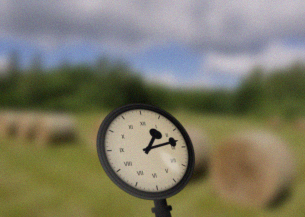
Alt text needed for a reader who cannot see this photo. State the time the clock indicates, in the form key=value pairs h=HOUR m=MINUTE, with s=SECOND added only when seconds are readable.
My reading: h=1 m=13
